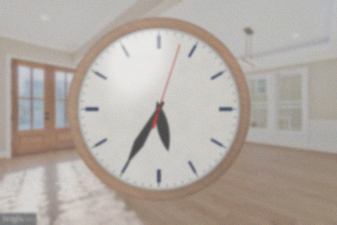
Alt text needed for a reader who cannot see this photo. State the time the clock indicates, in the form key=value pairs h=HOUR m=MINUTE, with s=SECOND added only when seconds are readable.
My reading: h=5 m=35 s=3
